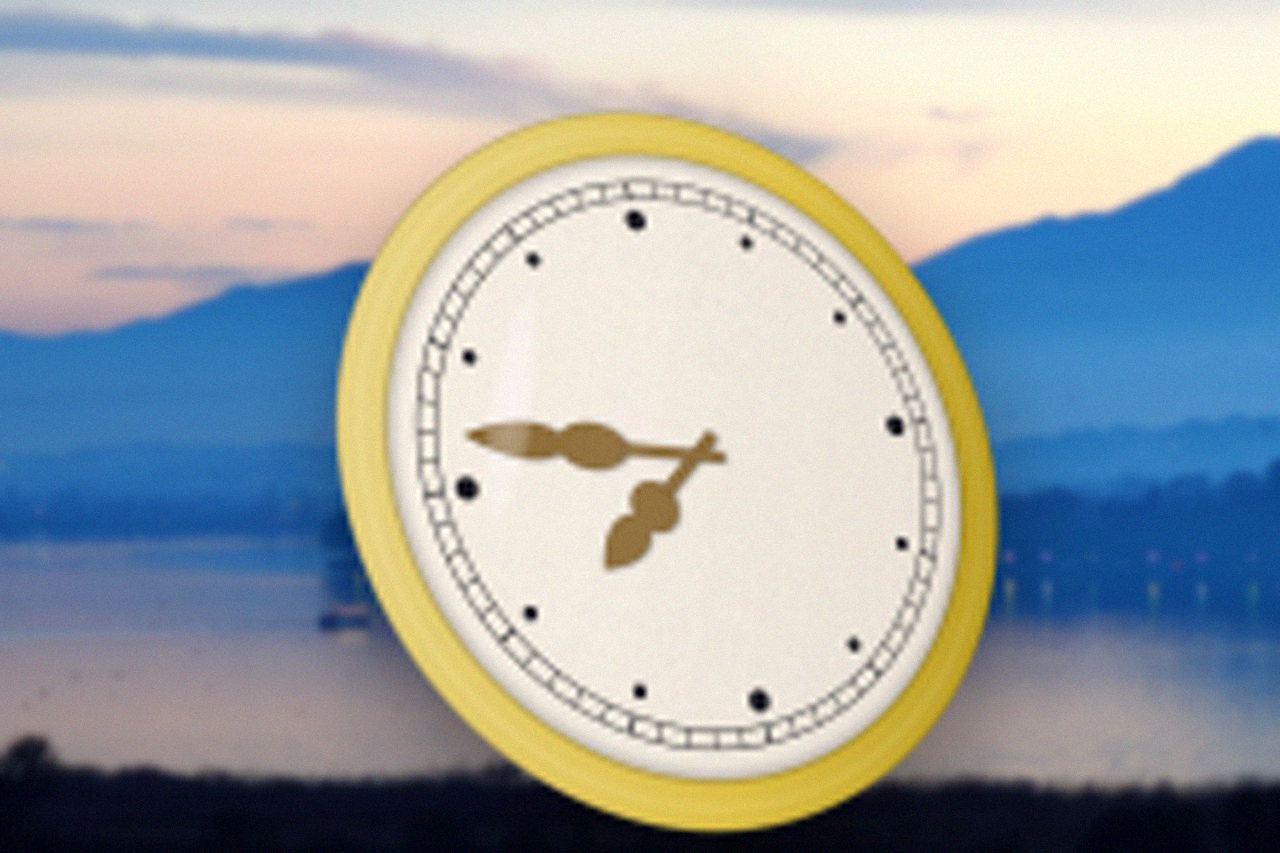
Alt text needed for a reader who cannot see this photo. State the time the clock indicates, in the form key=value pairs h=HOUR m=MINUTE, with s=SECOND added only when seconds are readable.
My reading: h=7 m=47
